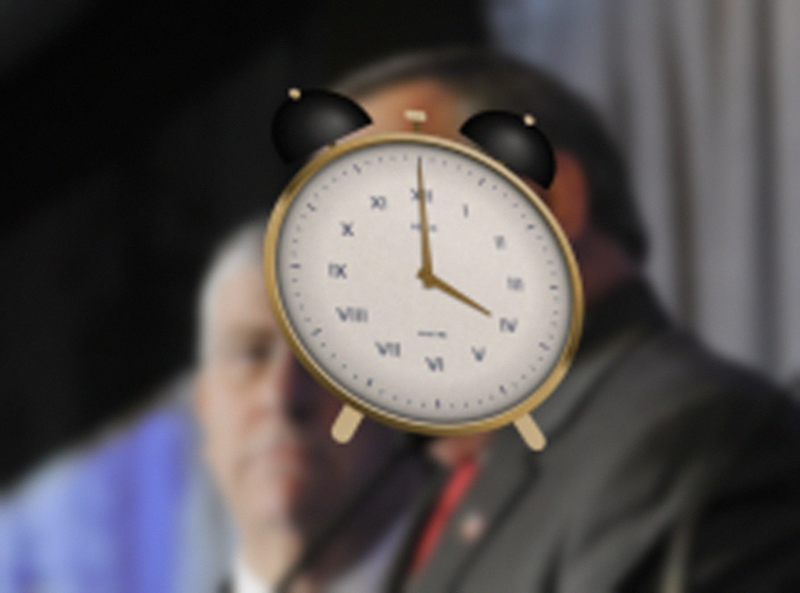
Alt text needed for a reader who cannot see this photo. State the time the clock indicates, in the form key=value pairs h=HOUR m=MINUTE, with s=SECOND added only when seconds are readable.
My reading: h=4 m=0
